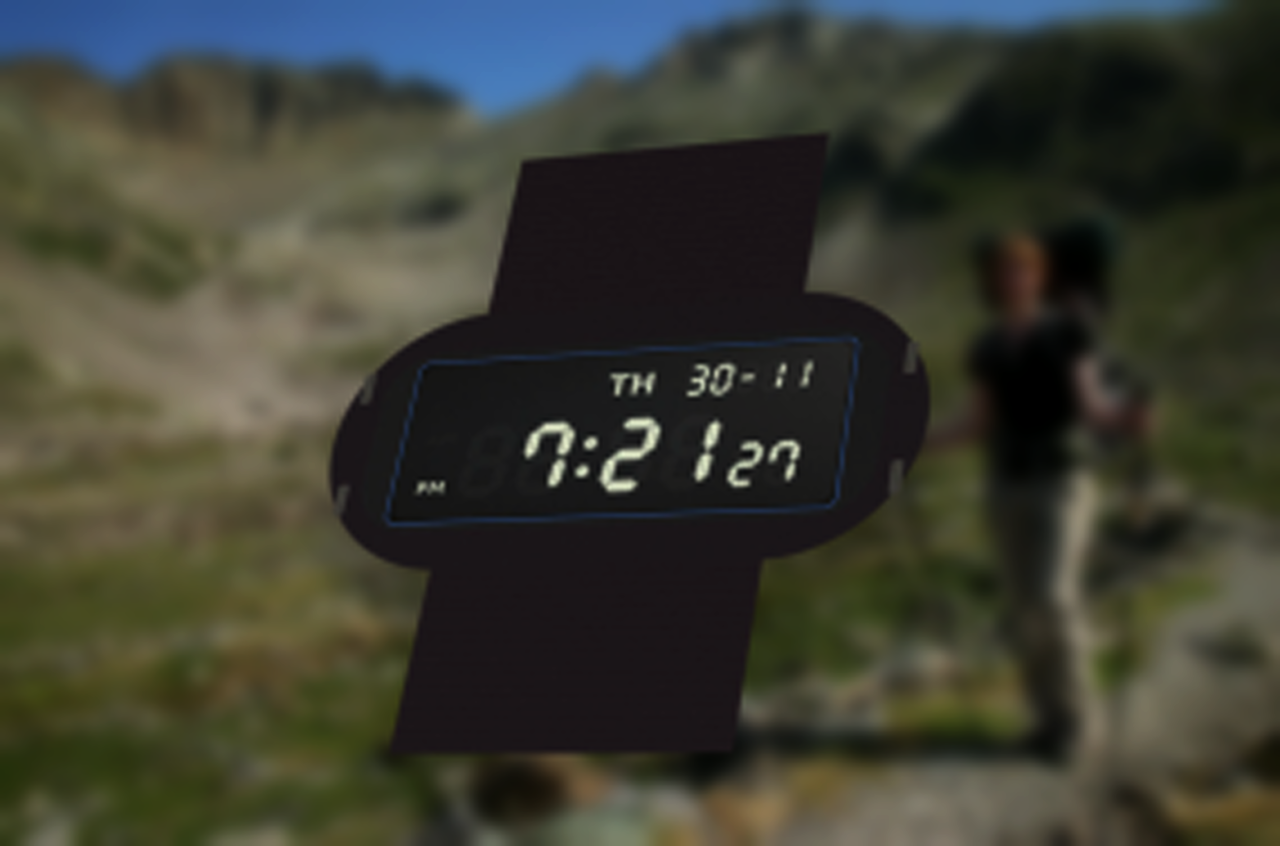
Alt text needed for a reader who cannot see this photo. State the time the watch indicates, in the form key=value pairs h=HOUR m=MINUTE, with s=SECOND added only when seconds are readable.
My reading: h=7 m=21 s=27
